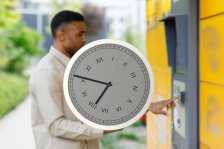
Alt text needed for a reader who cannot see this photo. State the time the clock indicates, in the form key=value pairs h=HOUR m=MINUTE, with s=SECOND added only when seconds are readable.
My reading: h=7 m=51
